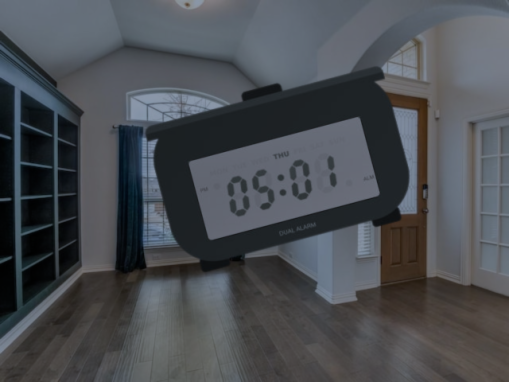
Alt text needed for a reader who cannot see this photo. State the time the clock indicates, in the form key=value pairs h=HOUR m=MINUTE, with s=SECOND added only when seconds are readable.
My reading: h=5 m=1
